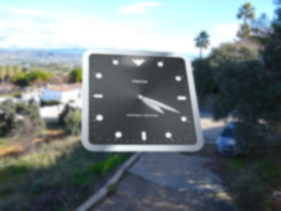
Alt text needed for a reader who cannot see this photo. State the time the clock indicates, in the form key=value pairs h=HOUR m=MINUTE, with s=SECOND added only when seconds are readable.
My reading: h=4 m=19
